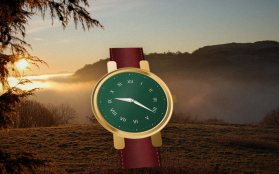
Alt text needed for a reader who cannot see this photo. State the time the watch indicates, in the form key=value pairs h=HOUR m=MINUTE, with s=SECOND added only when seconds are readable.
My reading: h=9 m=21
